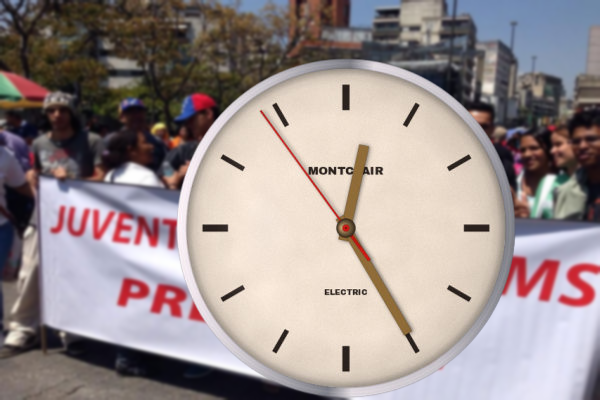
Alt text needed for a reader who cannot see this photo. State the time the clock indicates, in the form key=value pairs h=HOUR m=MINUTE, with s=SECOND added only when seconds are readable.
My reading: h=12 m=24 s=54
